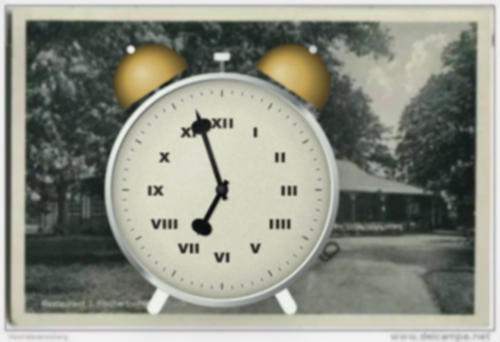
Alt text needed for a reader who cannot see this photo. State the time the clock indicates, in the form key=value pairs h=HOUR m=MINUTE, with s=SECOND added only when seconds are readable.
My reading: h=6 m=57
